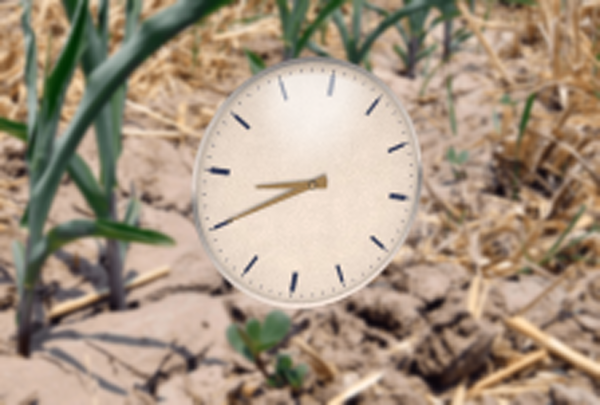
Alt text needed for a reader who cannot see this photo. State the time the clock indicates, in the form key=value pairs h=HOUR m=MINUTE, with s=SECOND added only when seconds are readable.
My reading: h=8 m=40
